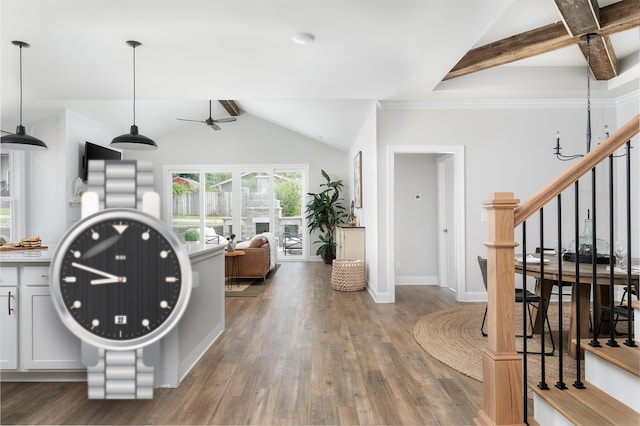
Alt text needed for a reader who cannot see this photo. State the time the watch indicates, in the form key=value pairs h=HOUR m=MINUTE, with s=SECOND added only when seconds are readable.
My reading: h=8 m=48
